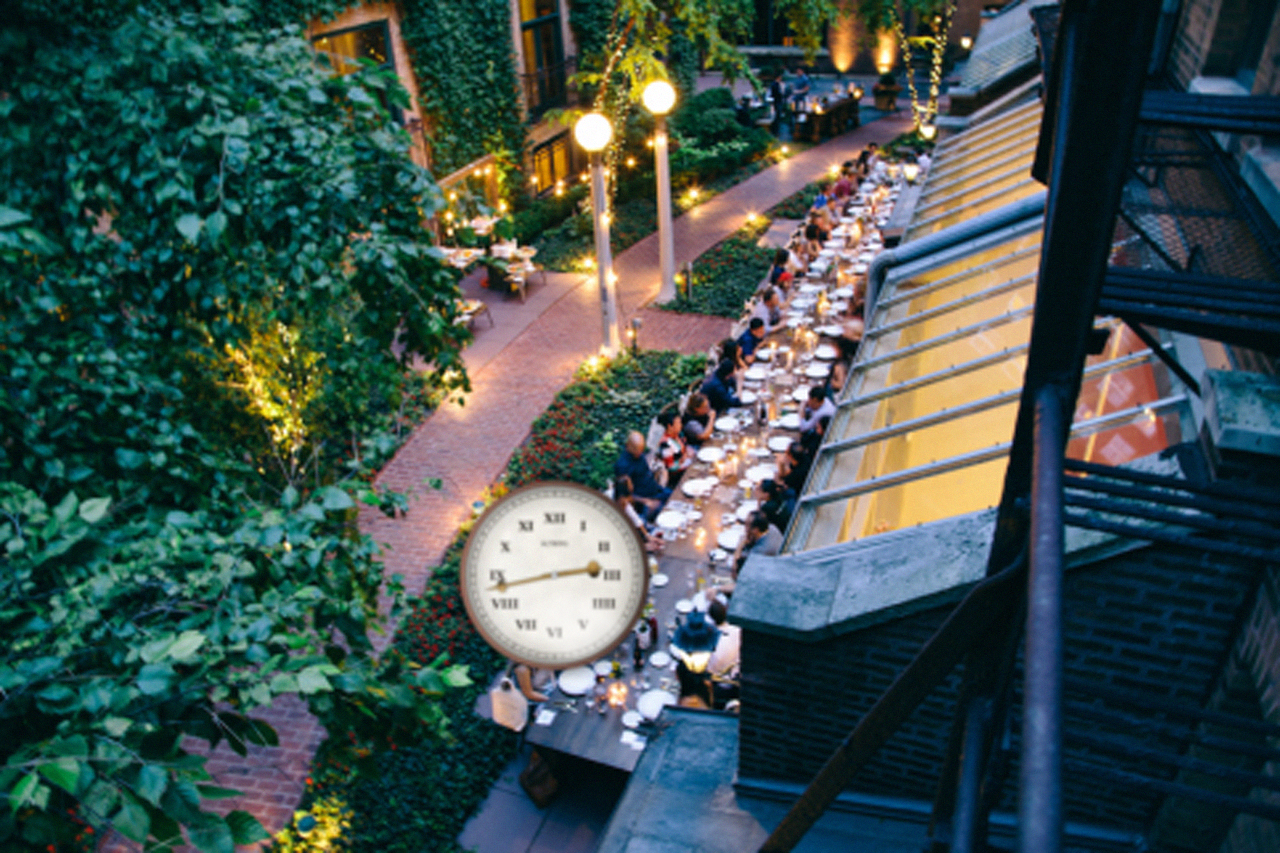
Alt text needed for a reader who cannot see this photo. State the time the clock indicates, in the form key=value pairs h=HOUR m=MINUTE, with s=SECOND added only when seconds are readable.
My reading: h=2 m=43
